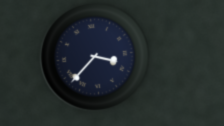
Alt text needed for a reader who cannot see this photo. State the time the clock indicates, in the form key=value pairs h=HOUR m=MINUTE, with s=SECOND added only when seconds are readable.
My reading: h=3 m=38
